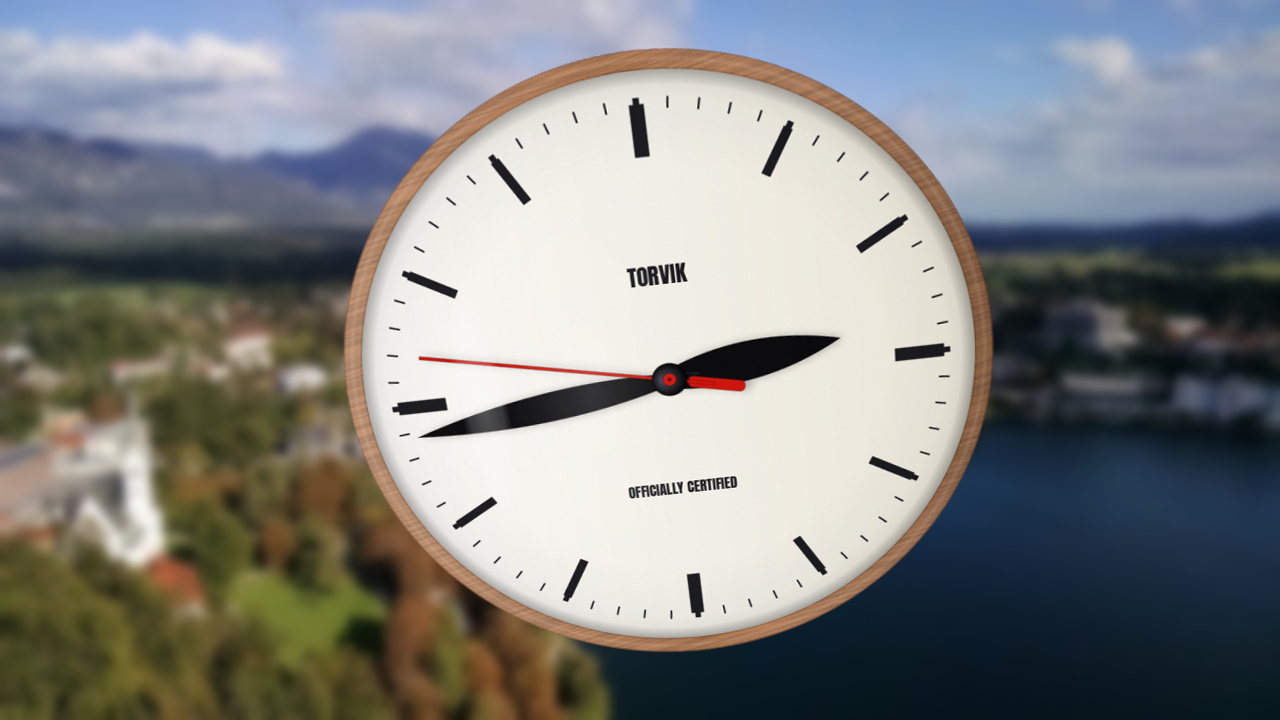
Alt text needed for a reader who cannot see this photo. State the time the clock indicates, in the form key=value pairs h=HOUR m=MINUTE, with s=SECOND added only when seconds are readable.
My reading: h=2 m=43 s=47
